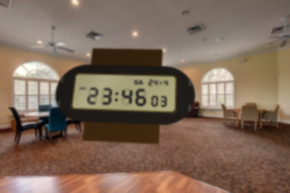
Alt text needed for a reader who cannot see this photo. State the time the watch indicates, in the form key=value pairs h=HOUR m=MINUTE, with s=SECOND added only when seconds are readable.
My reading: h=23 m=46 s=3
